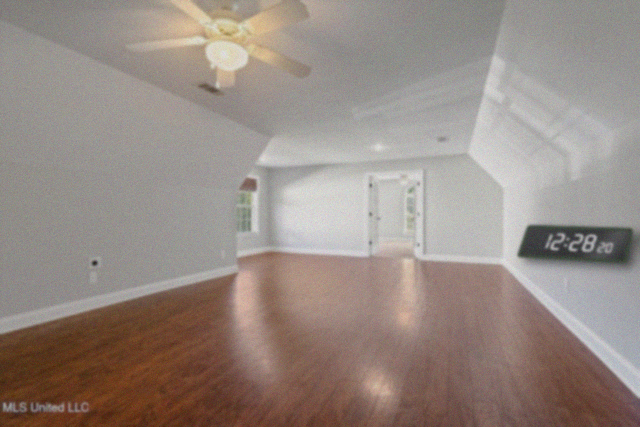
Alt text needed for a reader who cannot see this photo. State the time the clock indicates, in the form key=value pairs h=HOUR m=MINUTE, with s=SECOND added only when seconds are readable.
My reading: h=12 m=28
